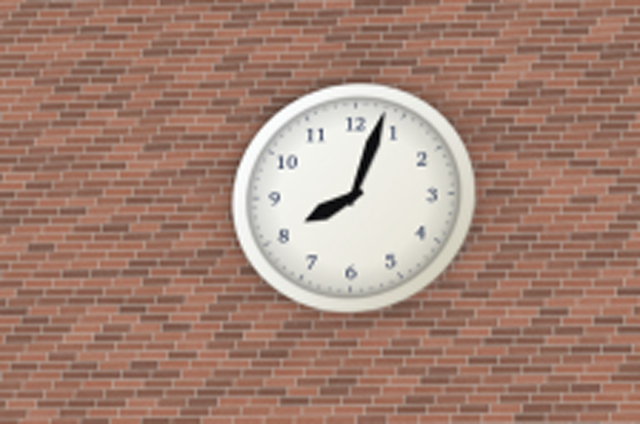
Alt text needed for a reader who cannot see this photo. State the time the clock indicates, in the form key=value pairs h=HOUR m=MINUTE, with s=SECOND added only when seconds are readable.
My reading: h=8 m=3
